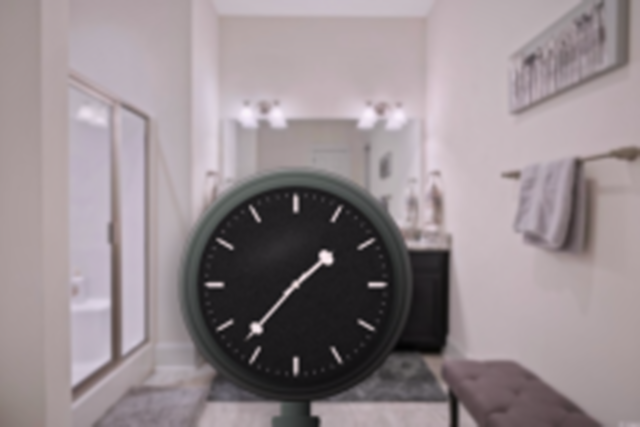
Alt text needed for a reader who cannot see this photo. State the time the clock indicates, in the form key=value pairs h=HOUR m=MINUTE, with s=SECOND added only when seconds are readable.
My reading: h=1 m=37
